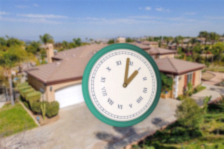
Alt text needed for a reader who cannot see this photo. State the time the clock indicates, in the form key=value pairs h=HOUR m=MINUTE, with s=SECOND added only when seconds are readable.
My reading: h=12 m=59
